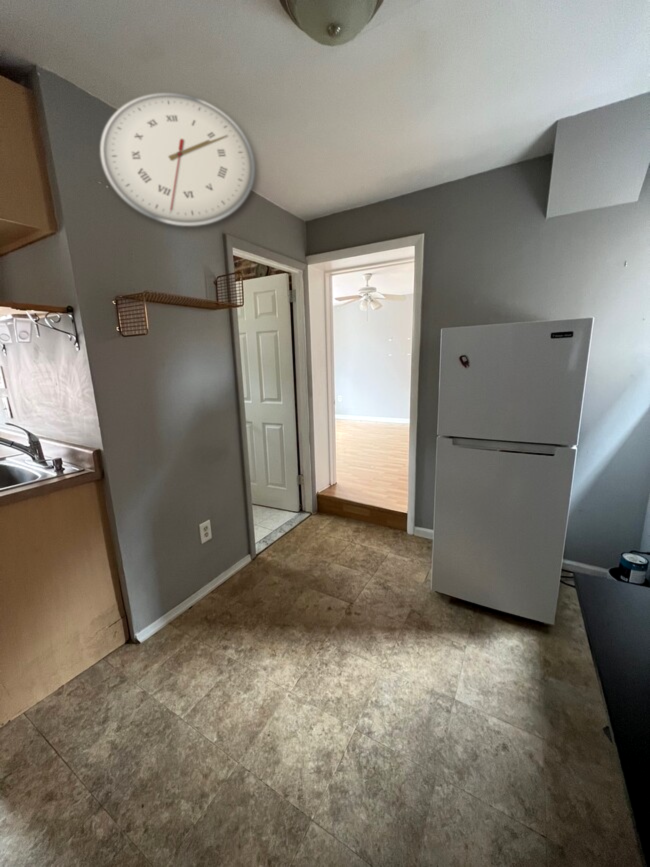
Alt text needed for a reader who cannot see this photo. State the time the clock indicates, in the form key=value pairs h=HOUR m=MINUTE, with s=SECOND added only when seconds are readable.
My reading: h=2 m=11 s=33
